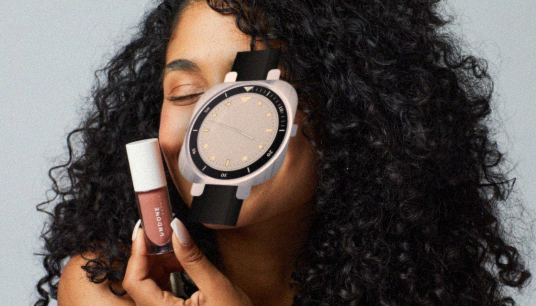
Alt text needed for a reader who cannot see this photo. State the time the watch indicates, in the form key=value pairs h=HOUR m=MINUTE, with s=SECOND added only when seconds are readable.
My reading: h=3 m=48
